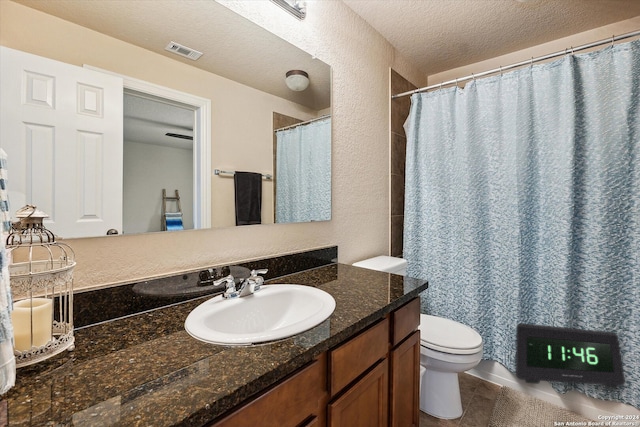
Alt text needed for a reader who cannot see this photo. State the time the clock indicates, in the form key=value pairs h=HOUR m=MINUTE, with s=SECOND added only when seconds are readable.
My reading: h=11 m=46
